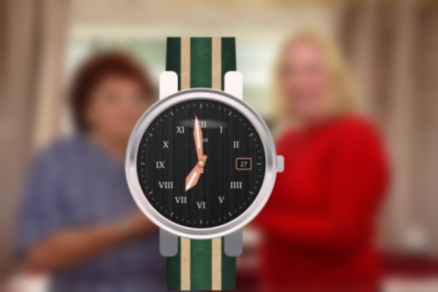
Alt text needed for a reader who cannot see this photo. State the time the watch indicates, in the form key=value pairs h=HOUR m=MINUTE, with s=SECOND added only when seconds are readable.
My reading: h=6 m=59
